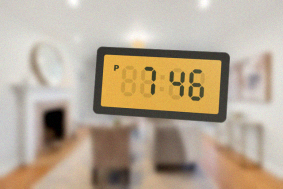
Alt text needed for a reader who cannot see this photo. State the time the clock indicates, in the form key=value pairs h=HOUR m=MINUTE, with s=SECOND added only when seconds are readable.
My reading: h=7 m=46
